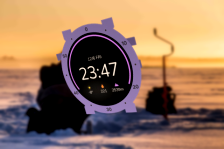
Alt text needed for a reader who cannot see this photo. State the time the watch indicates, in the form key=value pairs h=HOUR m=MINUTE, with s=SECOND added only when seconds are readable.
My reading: h=23 m=47
